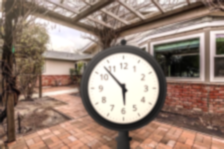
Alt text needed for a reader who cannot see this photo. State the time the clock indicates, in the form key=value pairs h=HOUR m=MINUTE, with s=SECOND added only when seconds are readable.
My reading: h=5 m=53
